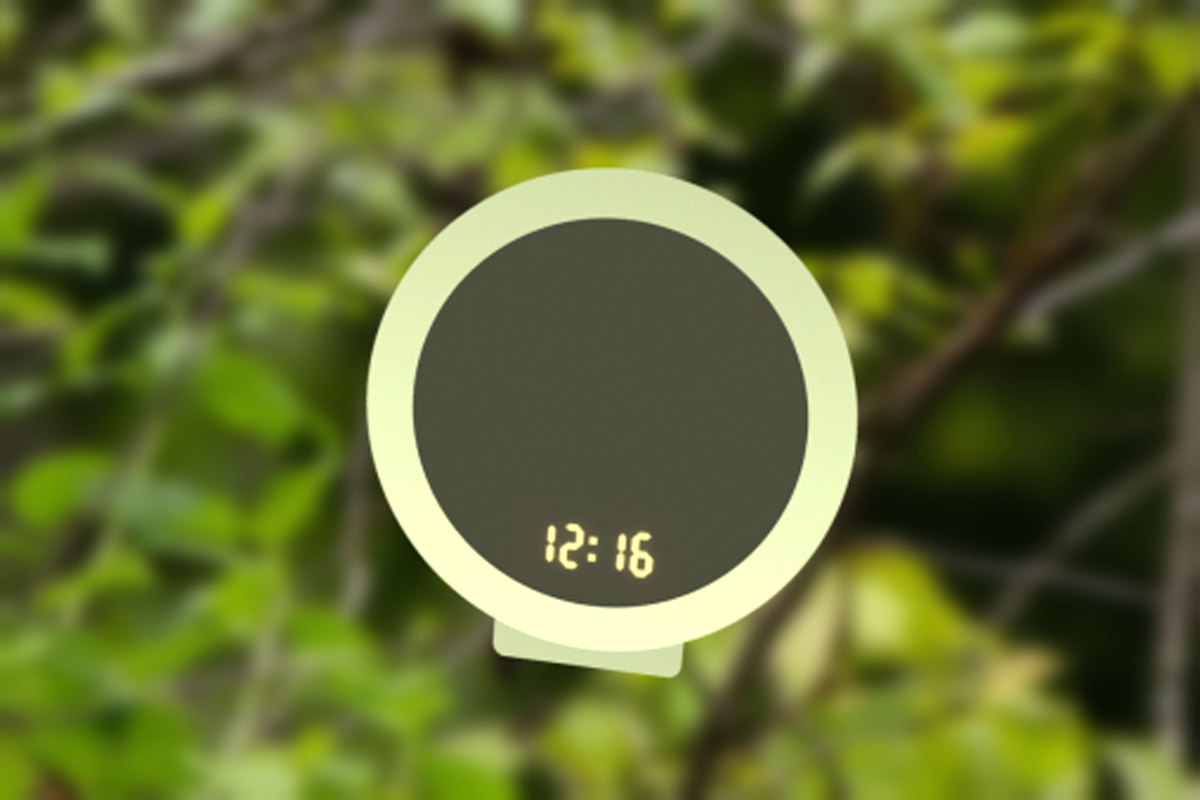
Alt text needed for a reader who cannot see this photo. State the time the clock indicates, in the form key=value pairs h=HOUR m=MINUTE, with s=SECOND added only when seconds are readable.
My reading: h=12 m=16
